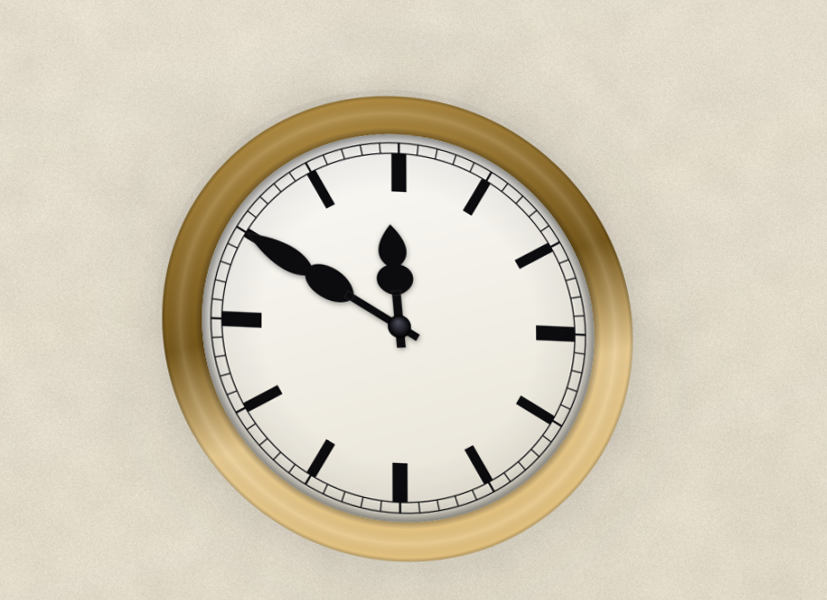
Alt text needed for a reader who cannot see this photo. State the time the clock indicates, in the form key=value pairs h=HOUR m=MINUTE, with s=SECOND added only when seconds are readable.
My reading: h=11 m=50
